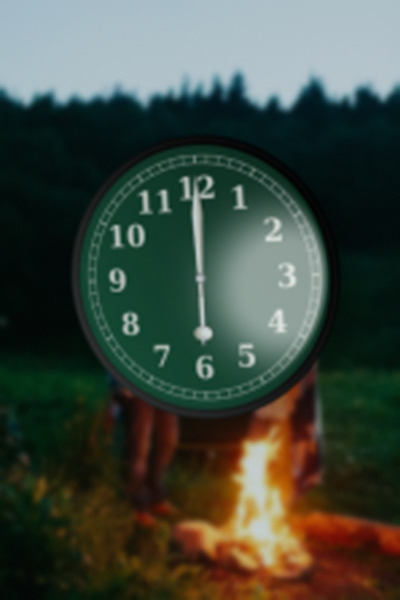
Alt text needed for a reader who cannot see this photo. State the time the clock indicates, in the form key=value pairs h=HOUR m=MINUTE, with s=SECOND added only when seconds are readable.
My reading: h=6 m=0
